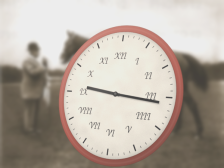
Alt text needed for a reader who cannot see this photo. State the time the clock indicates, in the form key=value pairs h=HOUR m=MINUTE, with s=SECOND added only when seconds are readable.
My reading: h=9 m=16
